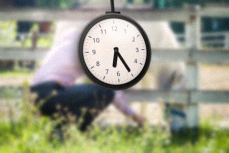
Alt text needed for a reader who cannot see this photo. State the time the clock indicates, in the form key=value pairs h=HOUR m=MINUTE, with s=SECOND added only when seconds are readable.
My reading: h=6 m=25
